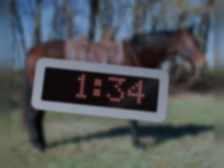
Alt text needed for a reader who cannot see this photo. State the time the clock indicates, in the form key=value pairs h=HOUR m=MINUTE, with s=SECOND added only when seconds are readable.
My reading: h=1 m=34
